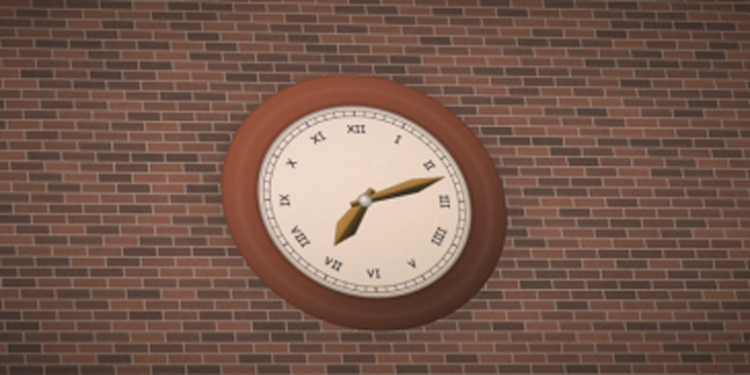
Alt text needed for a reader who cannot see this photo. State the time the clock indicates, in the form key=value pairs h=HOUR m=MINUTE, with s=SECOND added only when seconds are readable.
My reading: h=7 m=12
